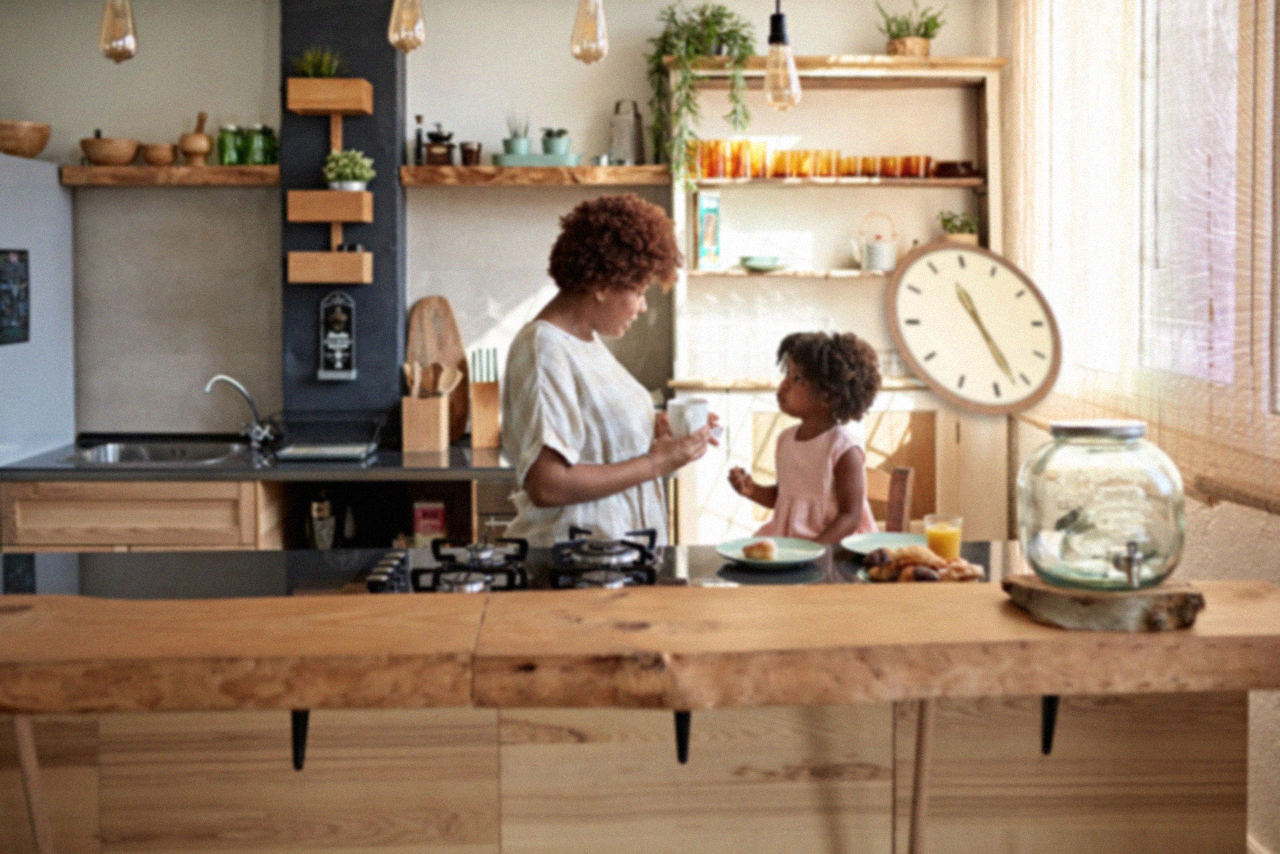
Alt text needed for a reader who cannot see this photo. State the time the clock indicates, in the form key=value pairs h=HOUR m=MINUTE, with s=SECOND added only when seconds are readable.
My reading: h=11 m=27
